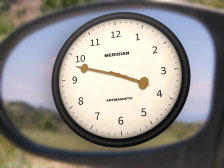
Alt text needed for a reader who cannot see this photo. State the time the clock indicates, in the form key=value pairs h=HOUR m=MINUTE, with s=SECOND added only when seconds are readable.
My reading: h=3 m=48
